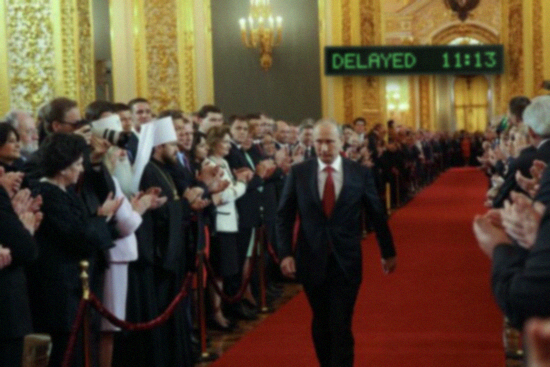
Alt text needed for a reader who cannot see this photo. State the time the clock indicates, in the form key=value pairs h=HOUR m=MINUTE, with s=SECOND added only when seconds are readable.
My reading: h=11 m=13
